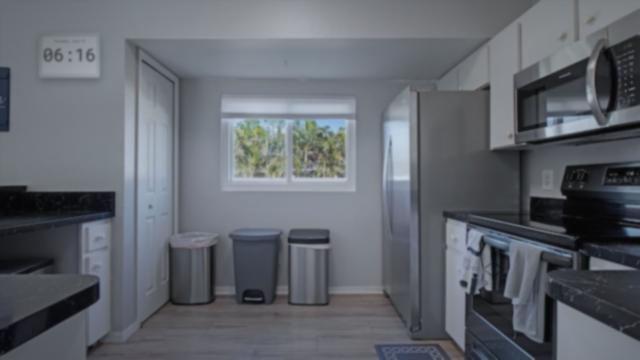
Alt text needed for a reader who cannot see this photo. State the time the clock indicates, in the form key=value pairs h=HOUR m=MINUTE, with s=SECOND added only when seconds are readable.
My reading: h=6 m=16
